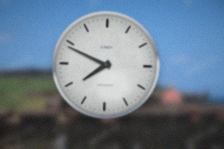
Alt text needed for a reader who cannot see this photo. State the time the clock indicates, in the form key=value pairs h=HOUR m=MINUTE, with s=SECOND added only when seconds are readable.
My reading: h=7 m=49
